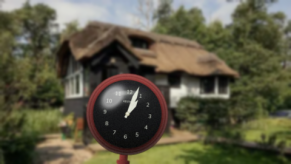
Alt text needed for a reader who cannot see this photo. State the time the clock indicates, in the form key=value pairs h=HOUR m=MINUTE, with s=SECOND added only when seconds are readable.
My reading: h=1 m=3
